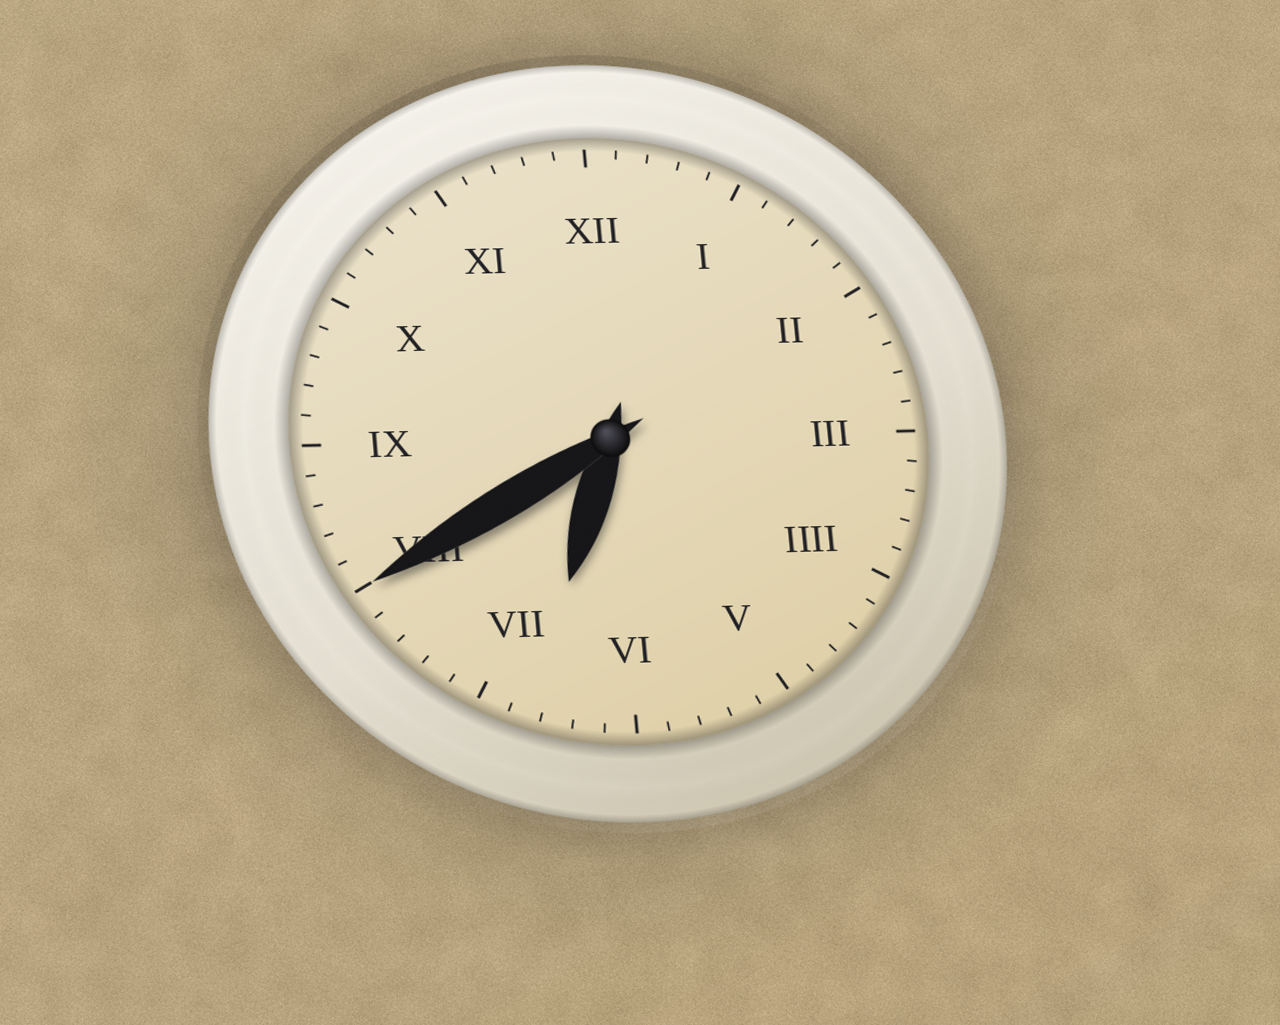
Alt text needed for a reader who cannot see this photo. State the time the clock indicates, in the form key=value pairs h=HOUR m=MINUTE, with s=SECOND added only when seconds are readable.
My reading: h=6 m=40
